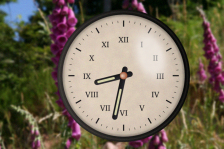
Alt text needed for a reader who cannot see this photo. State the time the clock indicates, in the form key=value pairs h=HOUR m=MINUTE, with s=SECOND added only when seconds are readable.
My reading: h=8 m=32
